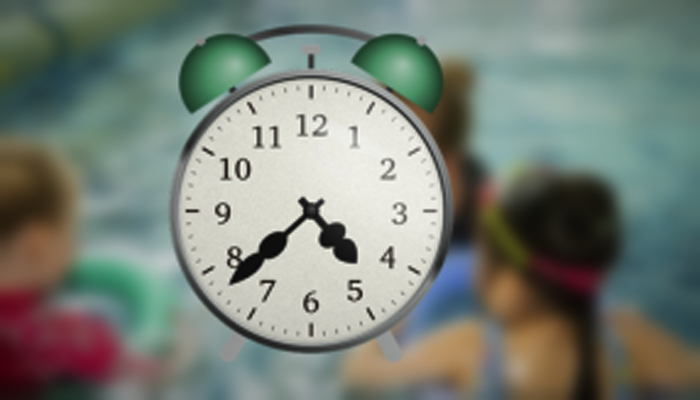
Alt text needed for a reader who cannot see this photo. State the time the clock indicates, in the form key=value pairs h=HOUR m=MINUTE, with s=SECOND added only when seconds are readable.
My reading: h=4 m=38
